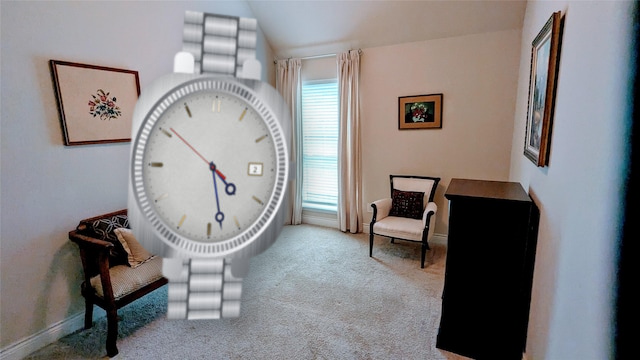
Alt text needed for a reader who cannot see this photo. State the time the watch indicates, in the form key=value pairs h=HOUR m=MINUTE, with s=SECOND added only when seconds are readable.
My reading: h=4 m=27 s=51
